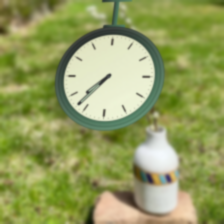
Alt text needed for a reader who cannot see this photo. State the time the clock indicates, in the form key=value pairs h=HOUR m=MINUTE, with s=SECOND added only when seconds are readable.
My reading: h=7 m=37
